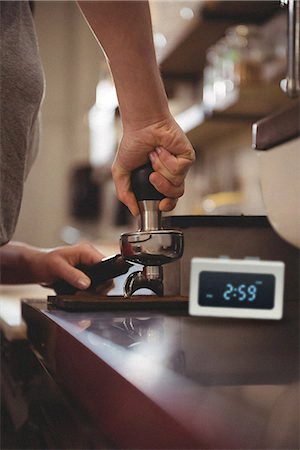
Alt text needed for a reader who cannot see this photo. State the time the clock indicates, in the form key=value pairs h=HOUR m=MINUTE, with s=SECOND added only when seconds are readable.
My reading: h=2 m=59
